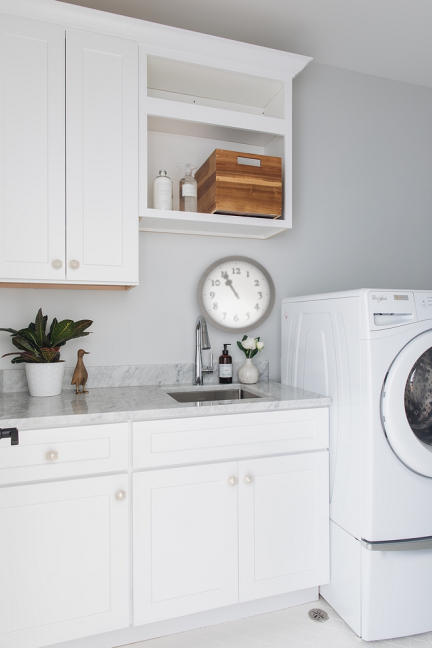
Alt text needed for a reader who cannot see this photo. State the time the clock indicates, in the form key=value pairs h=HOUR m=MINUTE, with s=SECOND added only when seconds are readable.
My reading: h=10 m=55
